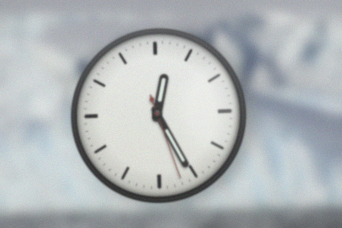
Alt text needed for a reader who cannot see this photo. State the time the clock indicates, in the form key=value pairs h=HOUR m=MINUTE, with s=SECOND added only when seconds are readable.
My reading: h=12 m=25 s=27
